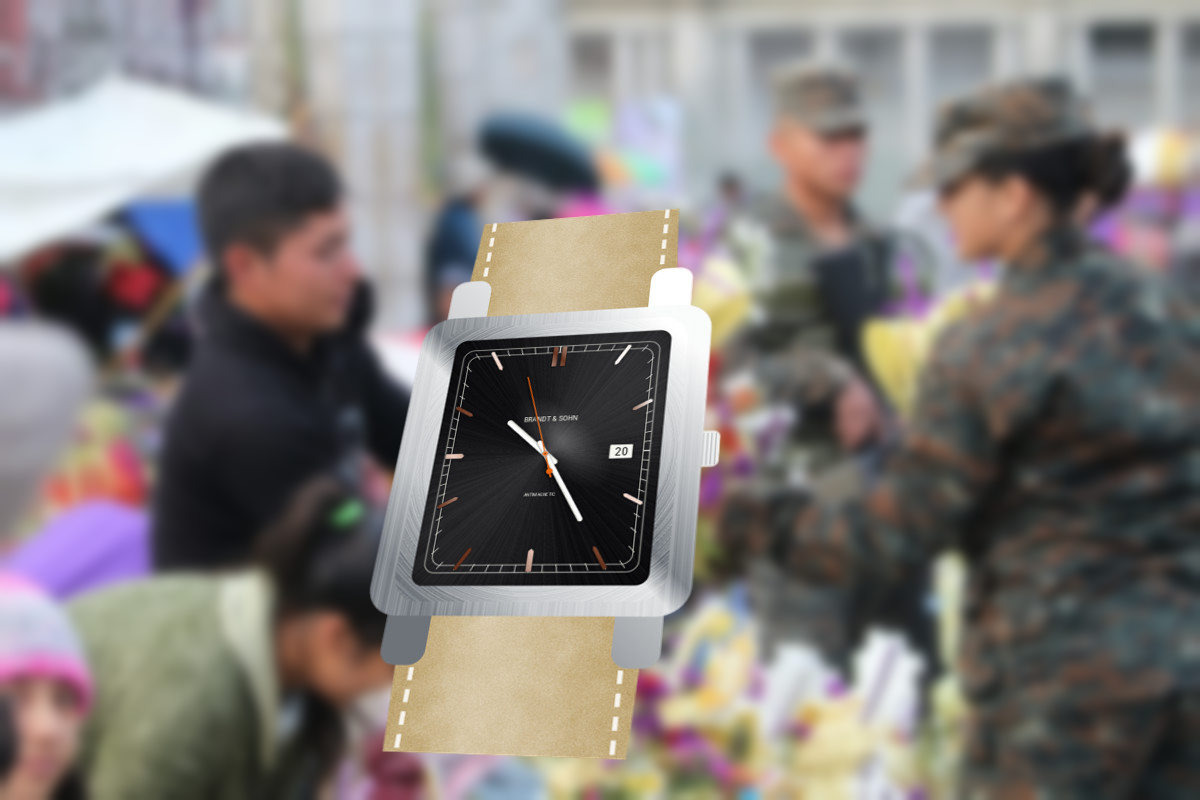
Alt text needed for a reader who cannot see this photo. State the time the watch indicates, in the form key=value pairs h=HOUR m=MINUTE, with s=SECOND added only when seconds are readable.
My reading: h=10 m=24 s=57
